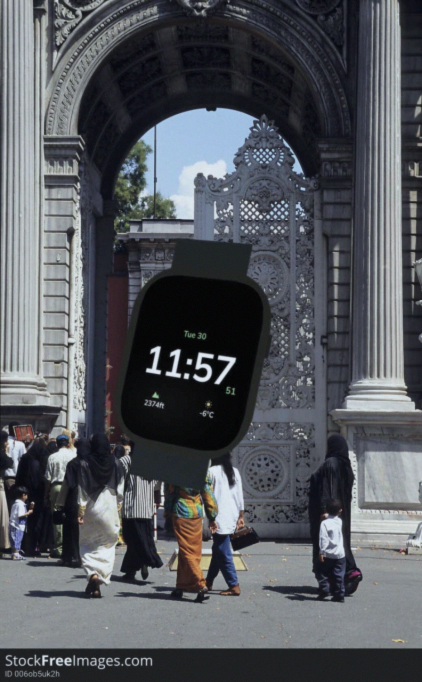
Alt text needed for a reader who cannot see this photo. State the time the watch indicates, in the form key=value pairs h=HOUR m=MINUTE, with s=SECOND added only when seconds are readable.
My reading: h=11 m=57
